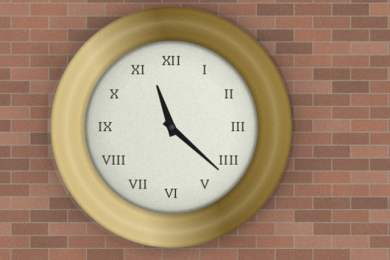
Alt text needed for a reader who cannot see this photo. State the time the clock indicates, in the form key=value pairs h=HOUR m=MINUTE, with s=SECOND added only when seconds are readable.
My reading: h=11 m=22
